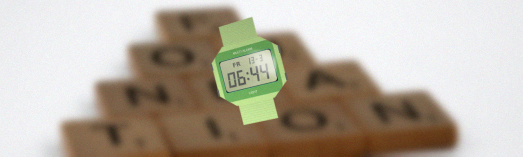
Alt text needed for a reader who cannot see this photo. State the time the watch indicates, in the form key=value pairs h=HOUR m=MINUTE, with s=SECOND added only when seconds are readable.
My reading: h=6 m=44
